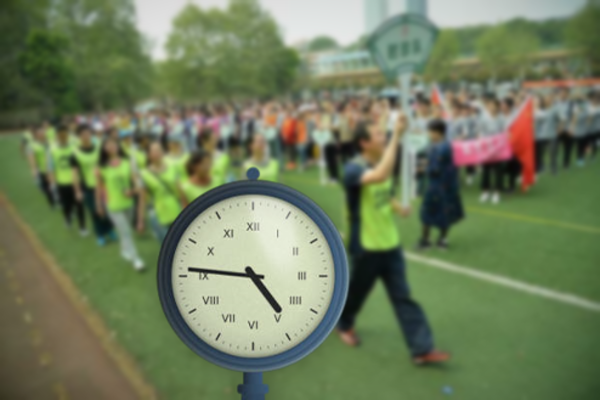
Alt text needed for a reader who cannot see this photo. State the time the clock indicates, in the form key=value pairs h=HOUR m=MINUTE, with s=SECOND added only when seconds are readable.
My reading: h=4 m=46
